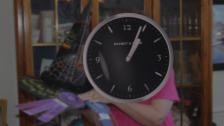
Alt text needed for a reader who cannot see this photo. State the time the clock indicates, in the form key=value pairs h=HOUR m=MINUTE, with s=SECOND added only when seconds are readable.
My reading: h=1 m=4
